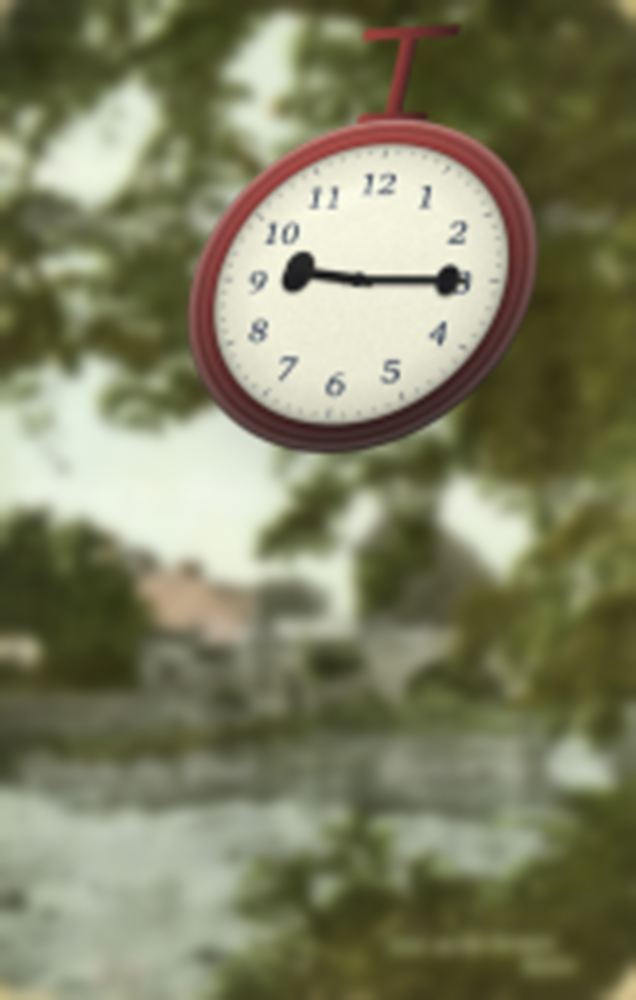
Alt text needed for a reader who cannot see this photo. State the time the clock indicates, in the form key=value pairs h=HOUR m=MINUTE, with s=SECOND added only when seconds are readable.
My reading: h=9 m=15
